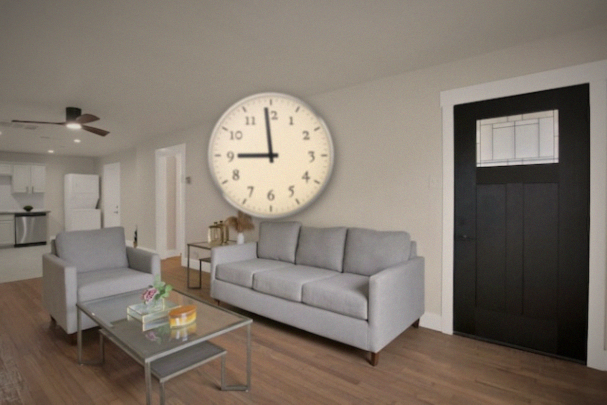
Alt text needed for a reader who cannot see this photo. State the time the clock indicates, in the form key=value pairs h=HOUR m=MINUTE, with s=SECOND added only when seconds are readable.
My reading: h=8 m=59
